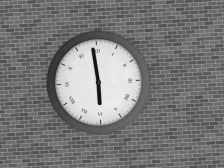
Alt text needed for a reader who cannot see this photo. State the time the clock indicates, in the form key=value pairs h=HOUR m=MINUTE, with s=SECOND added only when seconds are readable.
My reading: h=5 m=59
